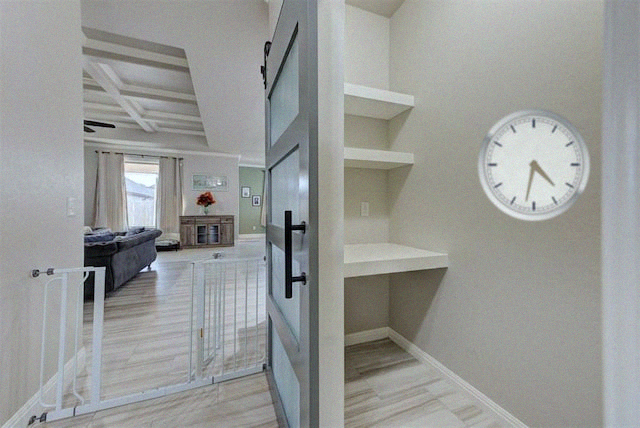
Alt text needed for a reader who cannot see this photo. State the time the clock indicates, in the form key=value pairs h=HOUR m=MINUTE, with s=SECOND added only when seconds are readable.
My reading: h=4 m=32
